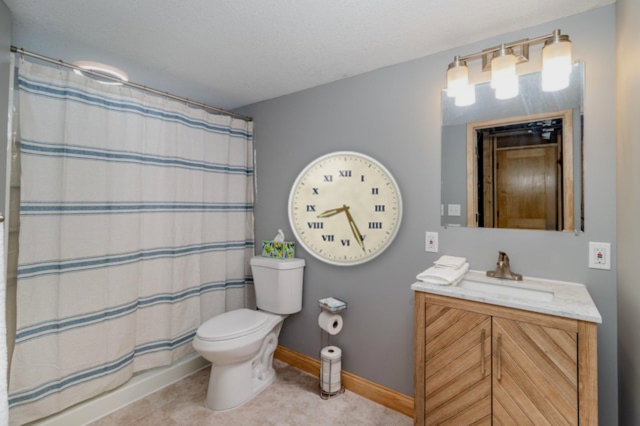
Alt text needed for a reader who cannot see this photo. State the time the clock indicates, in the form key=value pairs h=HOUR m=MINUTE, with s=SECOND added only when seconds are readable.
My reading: h=8 m=26
